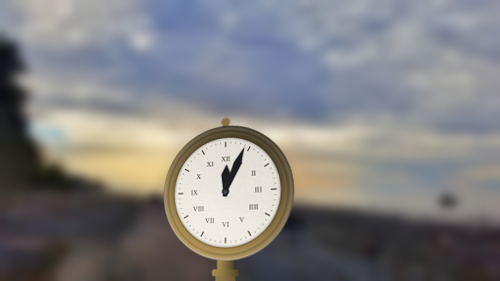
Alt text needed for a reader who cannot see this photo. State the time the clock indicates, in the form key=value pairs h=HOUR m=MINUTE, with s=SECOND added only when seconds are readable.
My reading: h=12 m=4
